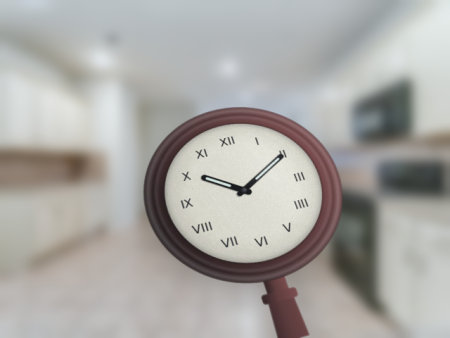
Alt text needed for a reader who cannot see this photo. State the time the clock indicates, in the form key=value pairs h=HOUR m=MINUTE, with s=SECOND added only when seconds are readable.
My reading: h=10 m=10
